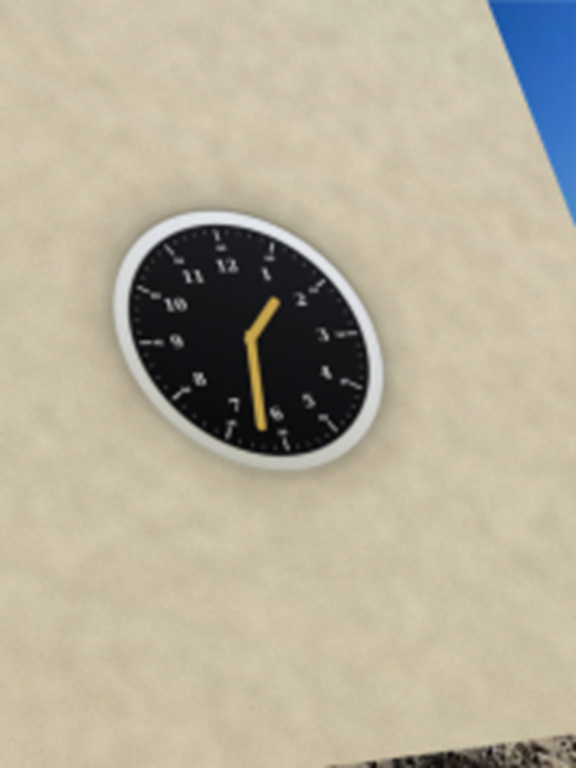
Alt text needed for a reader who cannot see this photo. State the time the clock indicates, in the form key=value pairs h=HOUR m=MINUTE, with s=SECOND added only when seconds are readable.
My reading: h=1 m=32
